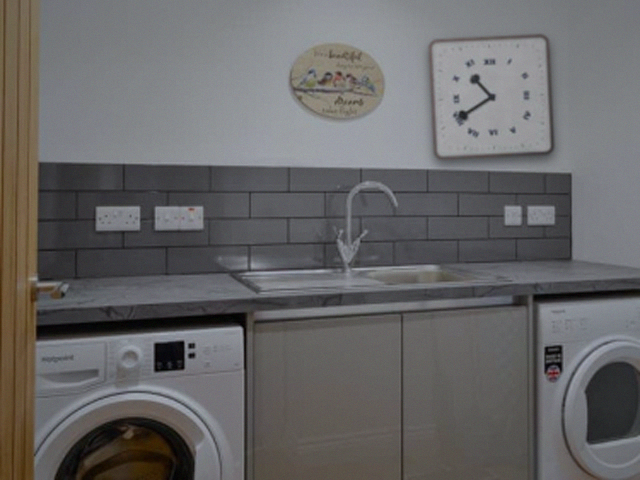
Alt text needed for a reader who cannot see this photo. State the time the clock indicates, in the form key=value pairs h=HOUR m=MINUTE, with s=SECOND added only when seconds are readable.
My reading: h=10 m=40
